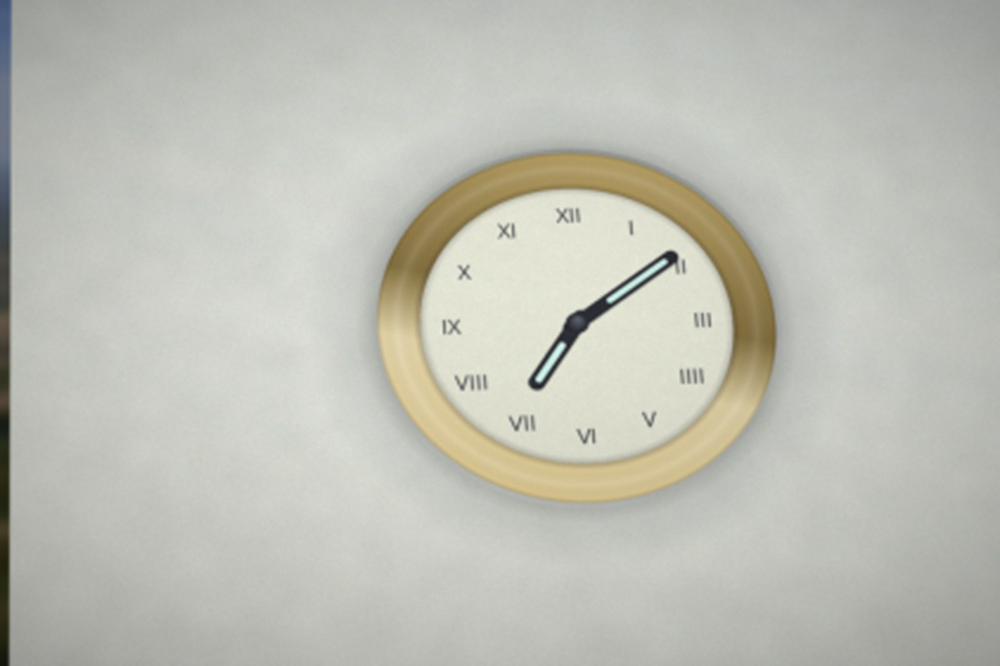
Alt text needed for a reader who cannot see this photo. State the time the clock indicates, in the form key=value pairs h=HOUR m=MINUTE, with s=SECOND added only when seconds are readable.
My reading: h=7 m=9
